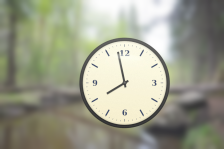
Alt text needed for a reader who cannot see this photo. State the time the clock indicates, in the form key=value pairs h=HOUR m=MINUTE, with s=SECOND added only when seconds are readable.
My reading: h=7 m=58
